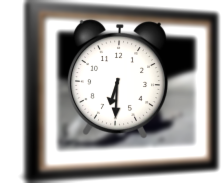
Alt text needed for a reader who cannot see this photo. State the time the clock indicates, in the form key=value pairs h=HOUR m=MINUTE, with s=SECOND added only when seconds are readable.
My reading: h=6 m=30
